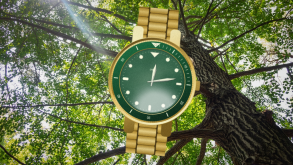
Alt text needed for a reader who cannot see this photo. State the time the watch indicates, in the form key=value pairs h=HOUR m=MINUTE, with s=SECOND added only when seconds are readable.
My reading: h=12 m=13
